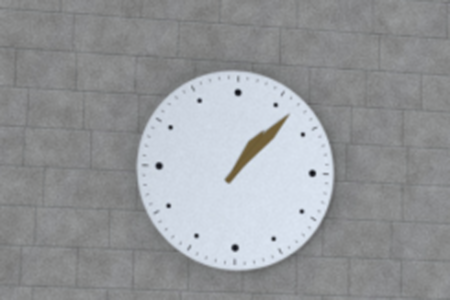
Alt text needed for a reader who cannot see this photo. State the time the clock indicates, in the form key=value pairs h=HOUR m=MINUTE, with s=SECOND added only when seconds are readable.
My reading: h=1 m=7
